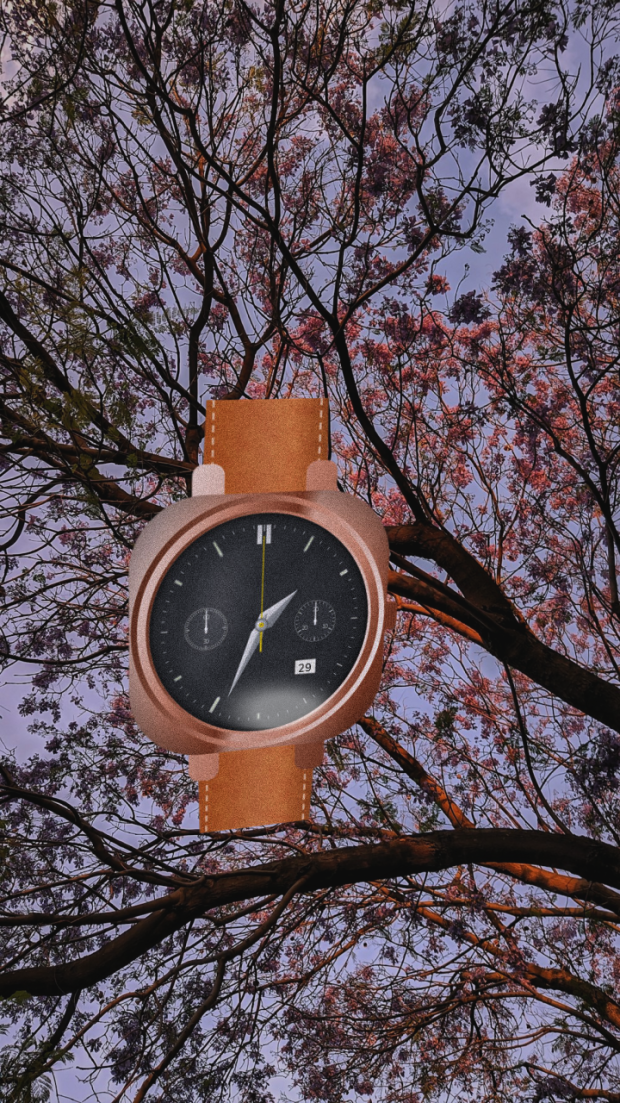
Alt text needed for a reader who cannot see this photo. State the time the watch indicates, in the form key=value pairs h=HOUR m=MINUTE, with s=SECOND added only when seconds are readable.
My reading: h=1 m=34
